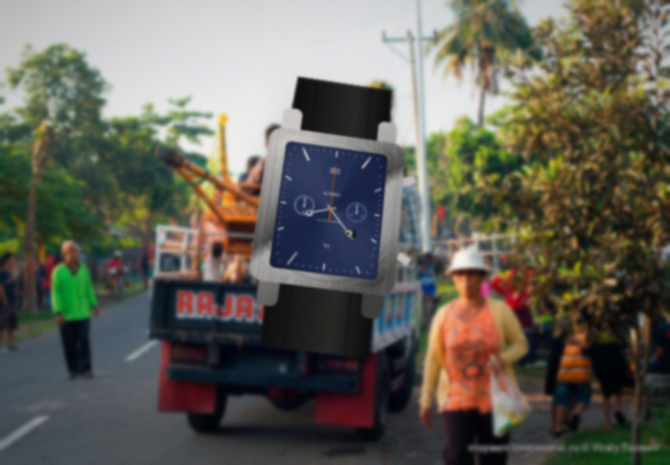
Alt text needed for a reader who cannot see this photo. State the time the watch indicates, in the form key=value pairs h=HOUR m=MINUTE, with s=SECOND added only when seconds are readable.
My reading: h=8 m=23
